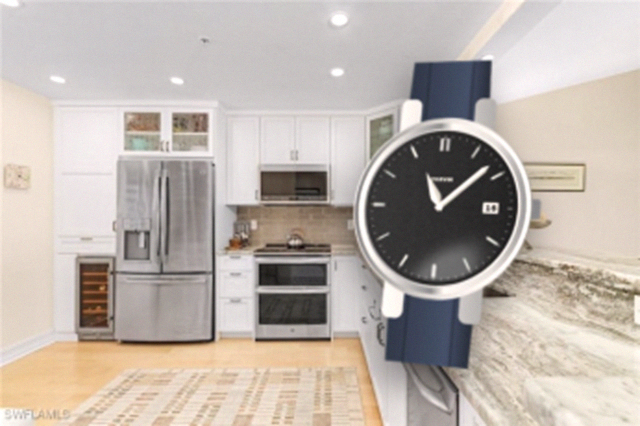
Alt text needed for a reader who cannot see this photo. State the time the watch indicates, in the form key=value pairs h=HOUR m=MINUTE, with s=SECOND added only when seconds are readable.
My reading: h=11 m=8
